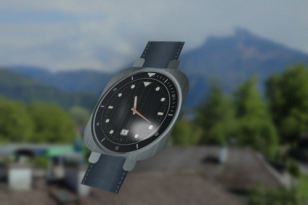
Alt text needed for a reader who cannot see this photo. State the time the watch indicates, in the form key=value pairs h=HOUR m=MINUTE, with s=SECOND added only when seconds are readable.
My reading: h=11 m=19
